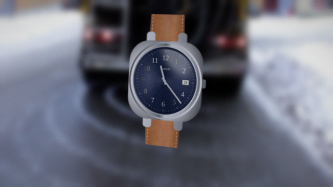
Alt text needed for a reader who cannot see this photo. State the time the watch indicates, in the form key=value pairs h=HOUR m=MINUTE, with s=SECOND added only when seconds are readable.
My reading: h=11 m=23
